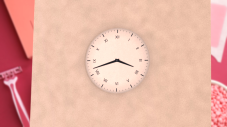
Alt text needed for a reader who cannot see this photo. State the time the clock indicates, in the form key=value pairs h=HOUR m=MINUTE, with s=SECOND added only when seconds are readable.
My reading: h=3 m=42
